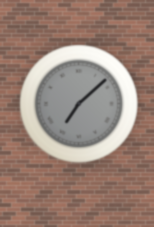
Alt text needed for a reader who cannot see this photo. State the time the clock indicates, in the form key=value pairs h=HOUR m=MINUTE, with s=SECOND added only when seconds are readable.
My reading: h=7 m=8
